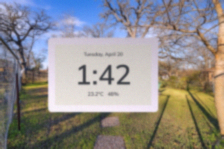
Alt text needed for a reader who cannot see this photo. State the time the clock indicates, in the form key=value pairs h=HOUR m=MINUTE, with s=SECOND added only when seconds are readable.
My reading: h=1 m=42
